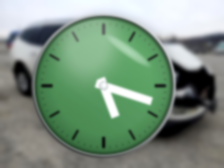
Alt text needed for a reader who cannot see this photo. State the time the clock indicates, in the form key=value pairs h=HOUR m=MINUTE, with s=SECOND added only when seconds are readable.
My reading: h=5 m=18
